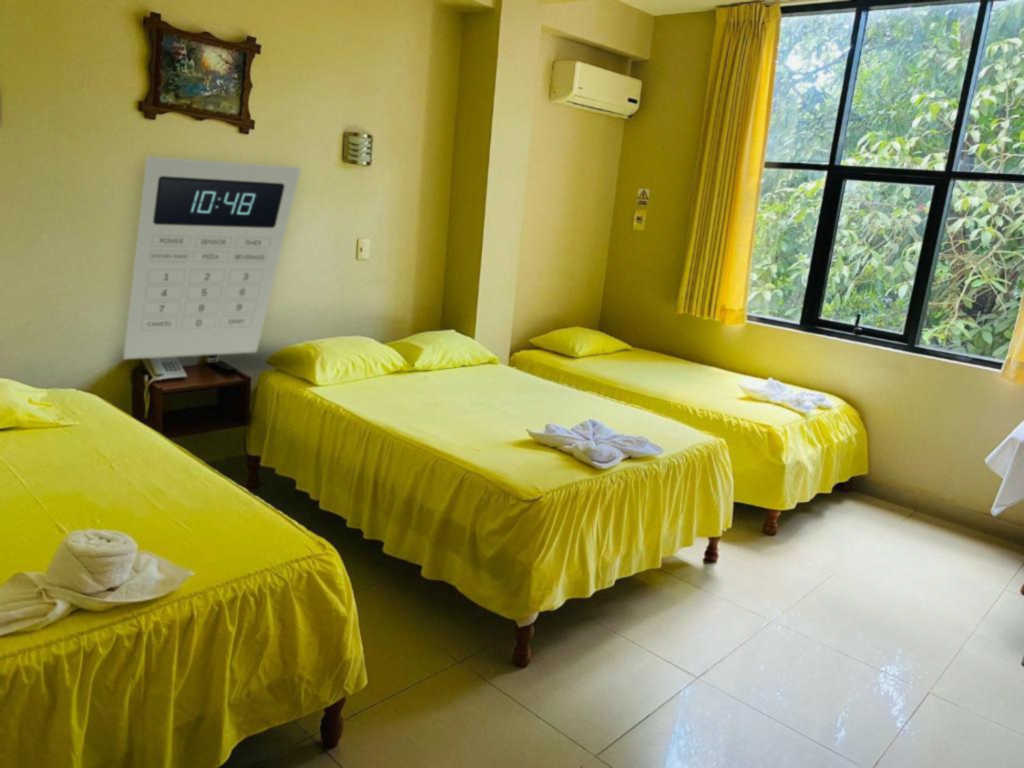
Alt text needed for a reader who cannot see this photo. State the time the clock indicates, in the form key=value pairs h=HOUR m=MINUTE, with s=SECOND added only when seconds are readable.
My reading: h=10 m=48
